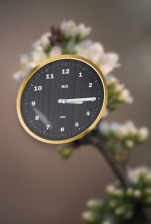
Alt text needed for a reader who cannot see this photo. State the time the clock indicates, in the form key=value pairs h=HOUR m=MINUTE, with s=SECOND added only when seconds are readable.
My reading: h=3 m=15
